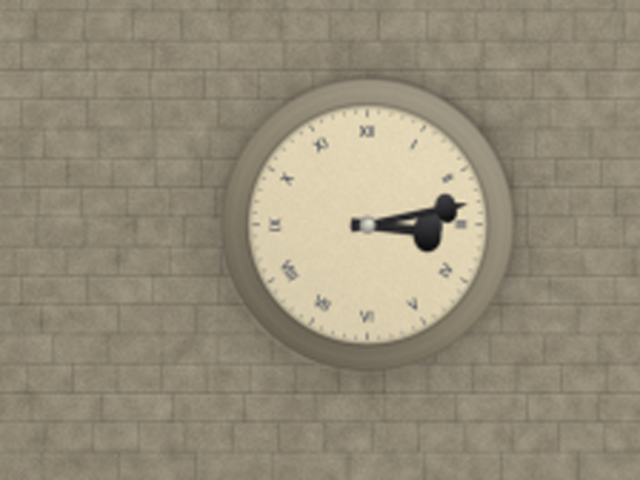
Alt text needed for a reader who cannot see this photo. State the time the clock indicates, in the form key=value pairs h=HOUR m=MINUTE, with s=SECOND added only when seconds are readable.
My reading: h=3 m=13
